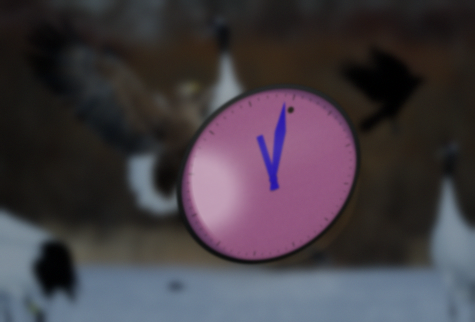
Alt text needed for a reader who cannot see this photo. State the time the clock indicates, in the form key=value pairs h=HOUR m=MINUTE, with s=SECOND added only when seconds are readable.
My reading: h=10 m=59
